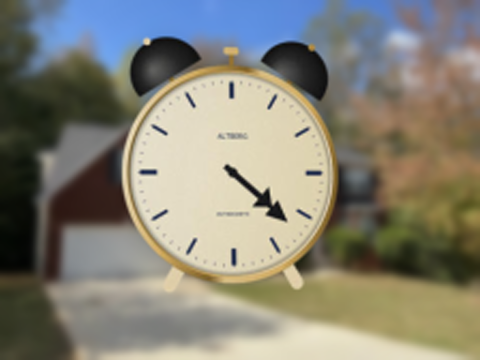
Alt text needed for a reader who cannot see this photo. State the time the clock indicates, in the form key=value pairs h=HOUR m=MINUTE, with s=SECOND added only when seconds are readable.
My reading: h=4 m=22
